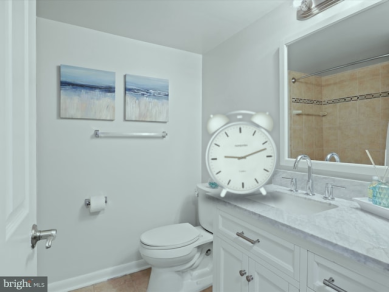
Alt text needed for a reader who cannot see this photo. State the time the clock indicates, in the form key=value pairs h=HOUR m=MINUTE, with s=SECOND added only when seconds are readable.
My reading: h=9 m=12
